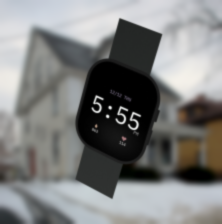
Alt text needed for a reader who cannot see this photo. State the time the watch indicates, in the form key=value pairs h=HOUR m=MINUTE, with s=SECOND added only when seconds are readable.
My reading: h=5 m=55
